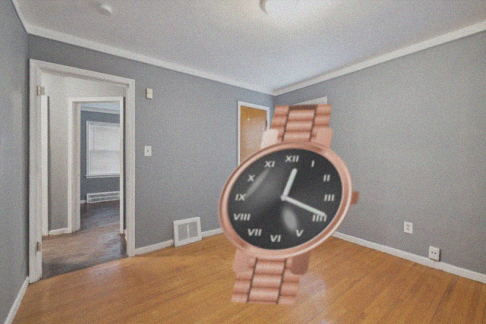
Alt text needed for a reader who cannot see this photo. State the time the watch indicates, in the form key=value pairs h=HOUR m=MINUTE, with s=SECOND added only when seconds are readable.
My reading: h=12 m=19
